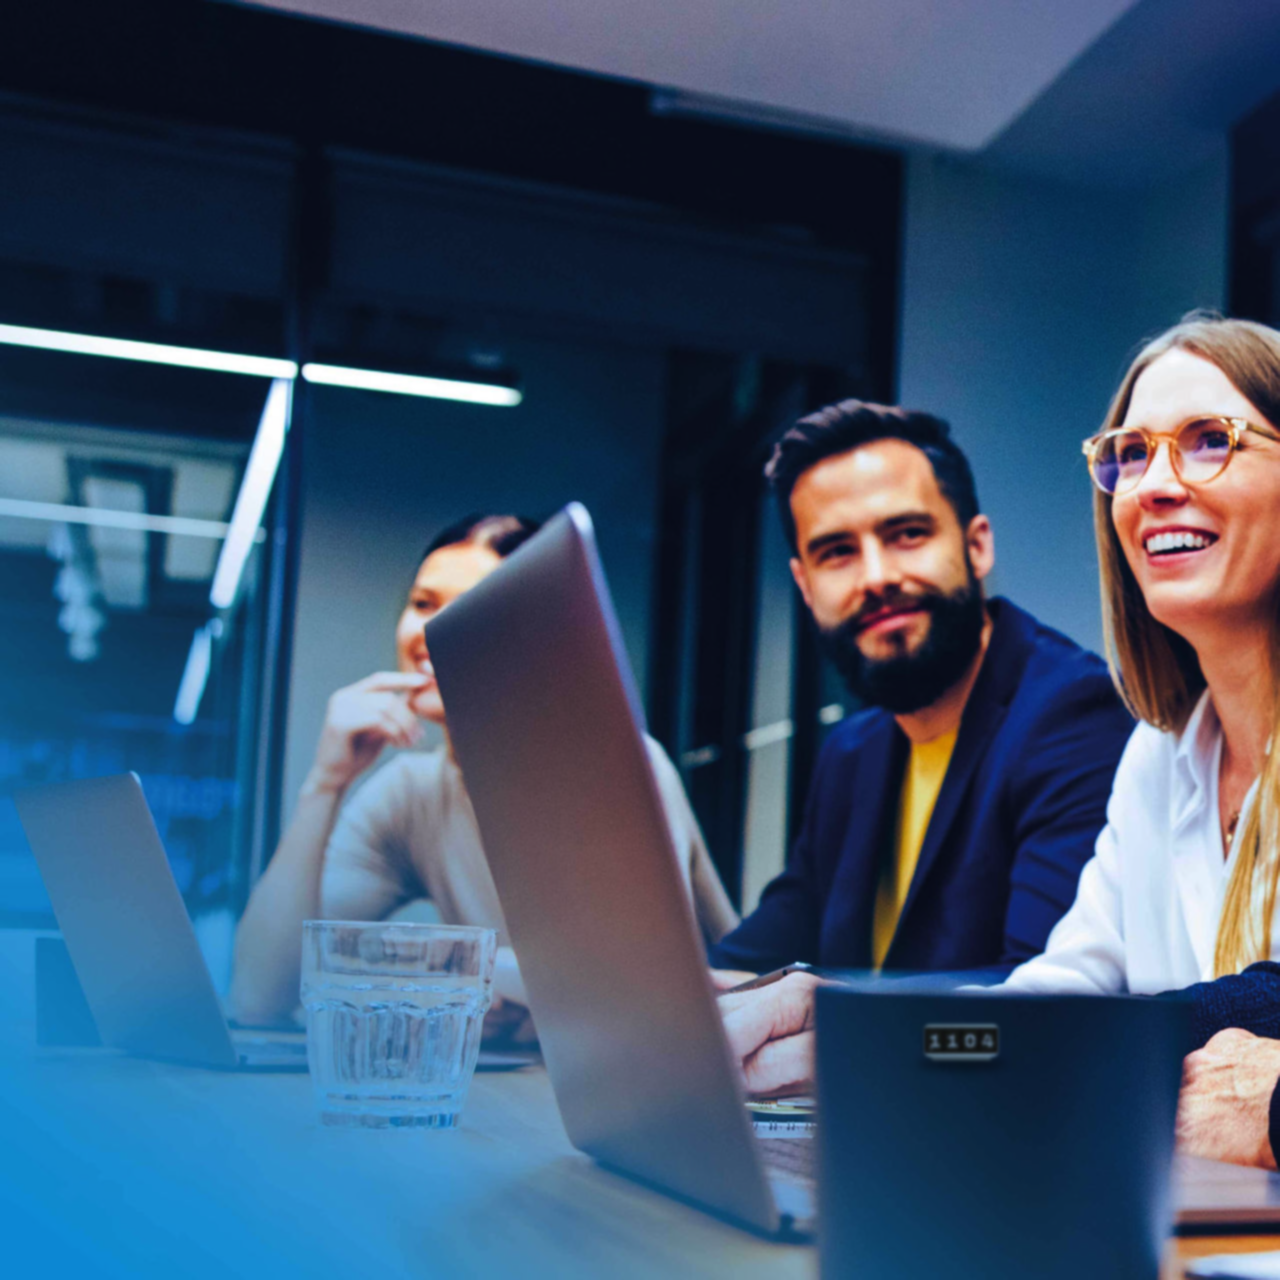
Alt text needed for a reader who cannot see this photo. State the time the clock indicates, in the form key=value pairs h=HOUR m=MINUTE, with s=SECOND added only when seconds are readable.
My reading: h=11 m=4
